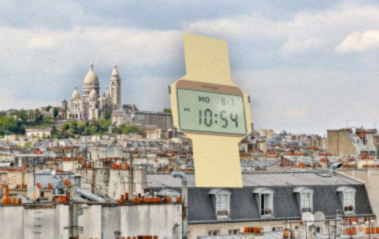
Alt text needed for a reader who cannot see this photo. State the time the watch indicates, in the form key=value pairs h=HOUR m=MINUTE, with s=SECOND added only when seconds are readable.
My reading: h=10 m=54
